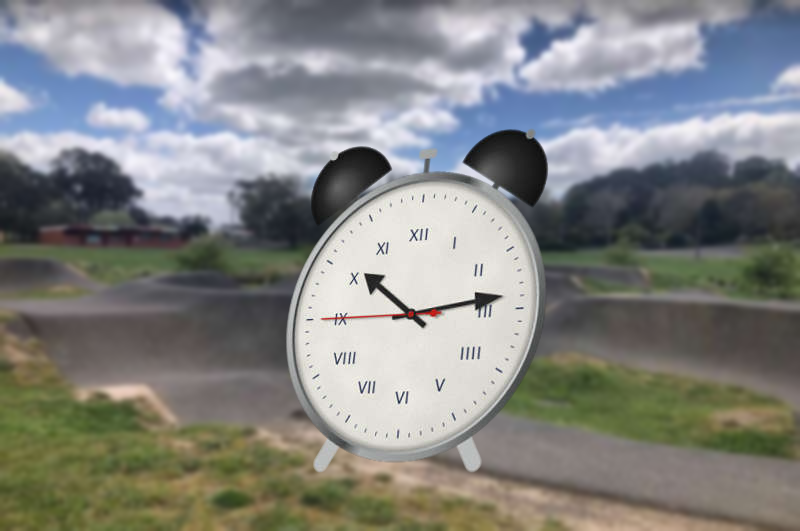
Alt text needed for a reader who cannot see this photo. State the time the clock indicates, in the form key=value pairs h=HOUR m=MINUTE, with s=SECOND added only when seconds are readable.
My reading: h=10 m=13 s=45
